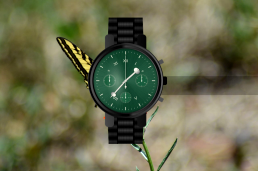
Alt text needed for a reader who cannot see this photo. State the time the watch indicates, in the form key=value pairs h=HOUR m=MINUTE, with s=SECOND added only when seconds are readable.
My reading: h=1 m=37
